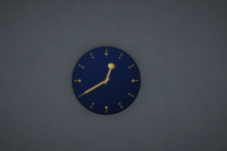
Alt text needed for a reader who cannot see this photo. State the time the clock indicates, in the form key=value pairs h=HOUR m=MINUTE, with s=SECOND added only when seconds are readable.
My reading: h=12 m=40
